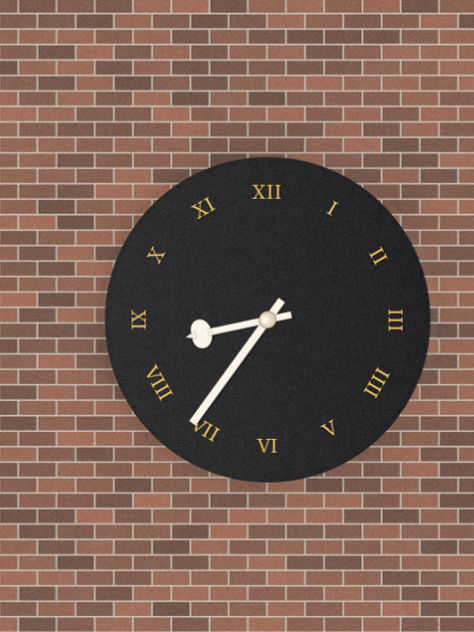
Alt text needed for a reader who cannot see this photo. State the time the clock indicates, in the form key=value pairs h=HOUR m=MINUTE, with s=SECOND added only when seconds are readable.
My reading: h=8 m=36
